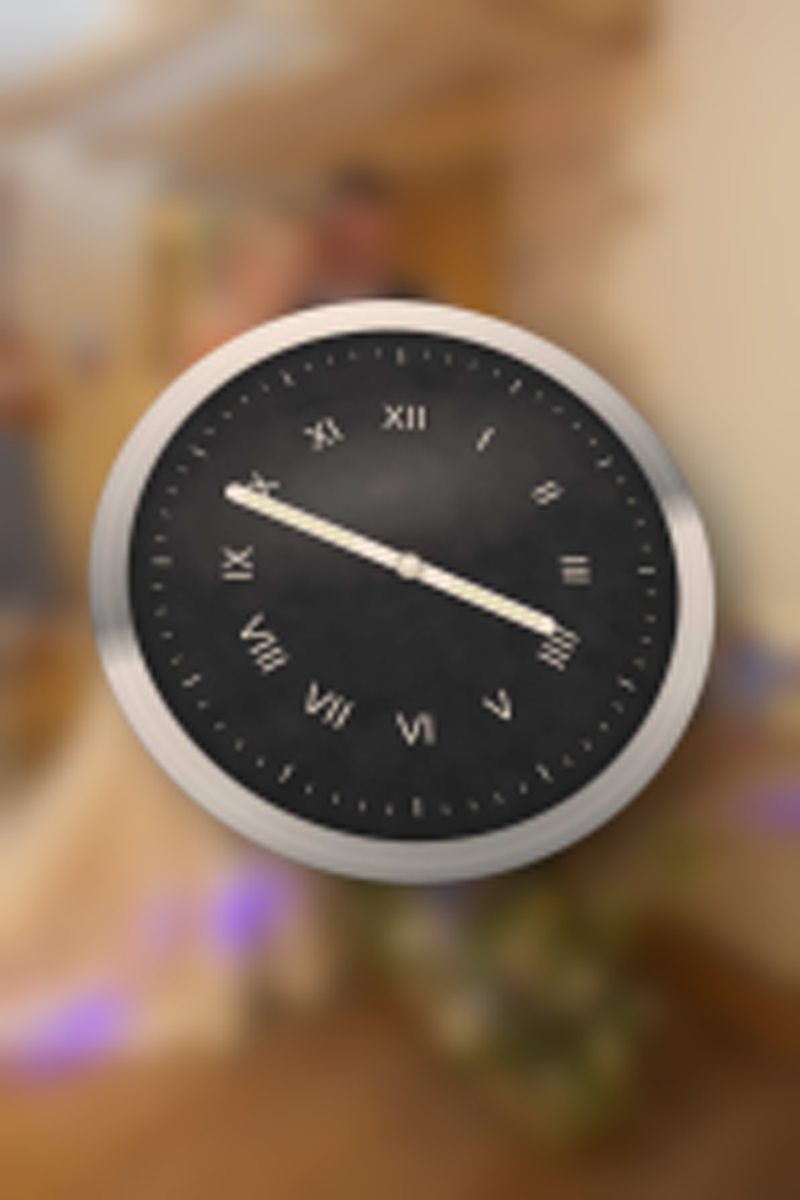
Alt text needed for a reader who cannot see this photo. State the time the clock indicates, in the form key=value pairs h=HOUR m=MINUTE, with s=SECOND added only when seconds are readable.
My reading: h=3 m=49
